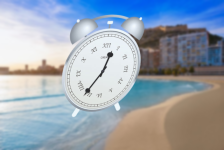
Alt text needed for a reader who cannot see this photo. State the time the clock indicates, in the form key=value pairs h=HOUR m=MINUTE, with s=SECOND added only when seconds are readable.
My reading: h=12 m=36
